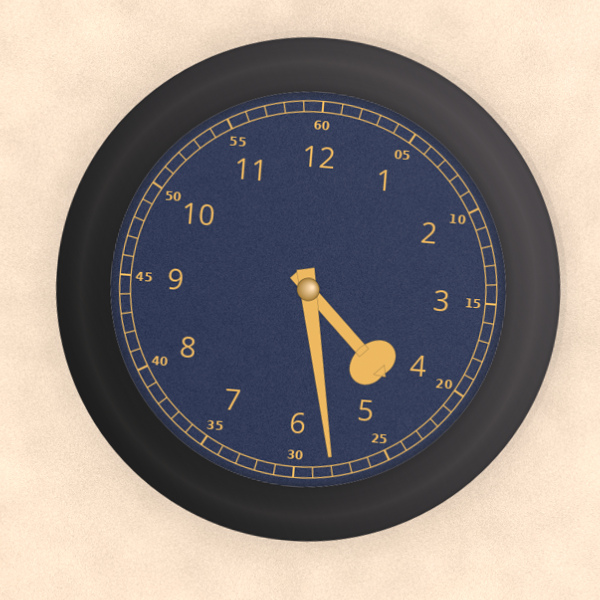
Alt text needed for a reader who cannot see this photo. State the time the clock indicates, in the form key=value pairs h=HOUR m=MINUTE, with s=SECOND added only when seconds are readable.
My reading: h=4 m=28
